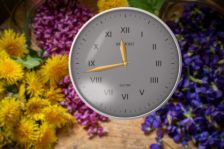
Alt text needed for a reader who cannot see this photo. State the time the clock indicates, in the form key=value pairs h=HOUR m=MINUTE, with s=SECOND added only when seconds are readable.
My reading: h=11 m=43
